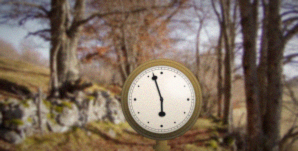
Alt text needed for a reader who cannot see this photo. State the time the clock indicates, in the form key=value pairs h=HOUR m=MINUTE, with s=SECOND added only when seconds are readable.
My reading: h=5 m=57
